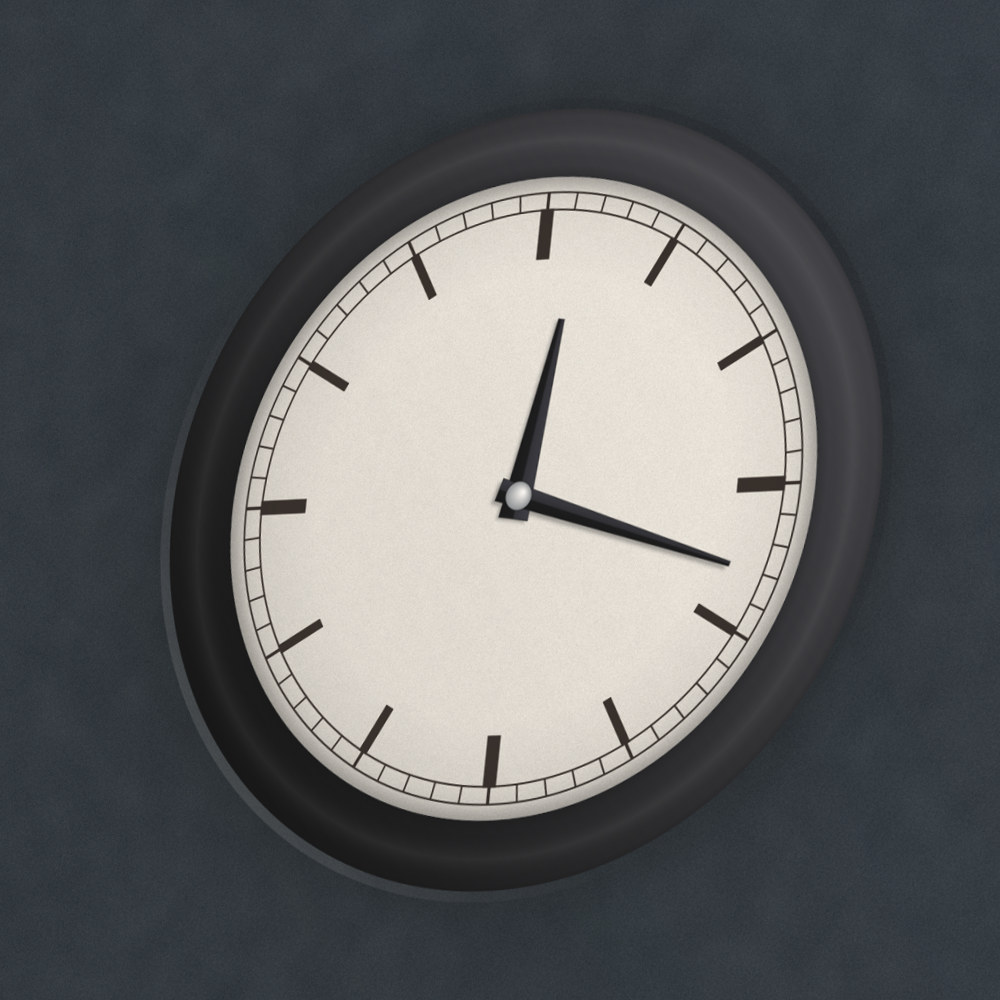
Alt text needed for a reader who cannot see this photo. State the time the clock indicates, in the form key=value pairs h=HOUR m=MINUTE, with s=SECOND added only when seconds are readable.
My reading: h=12 m=18
